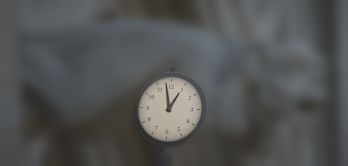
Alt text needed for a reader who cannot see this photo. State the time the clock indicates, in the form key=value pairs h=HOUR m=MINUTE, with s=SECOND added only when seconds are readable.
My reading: h=12 m=58
